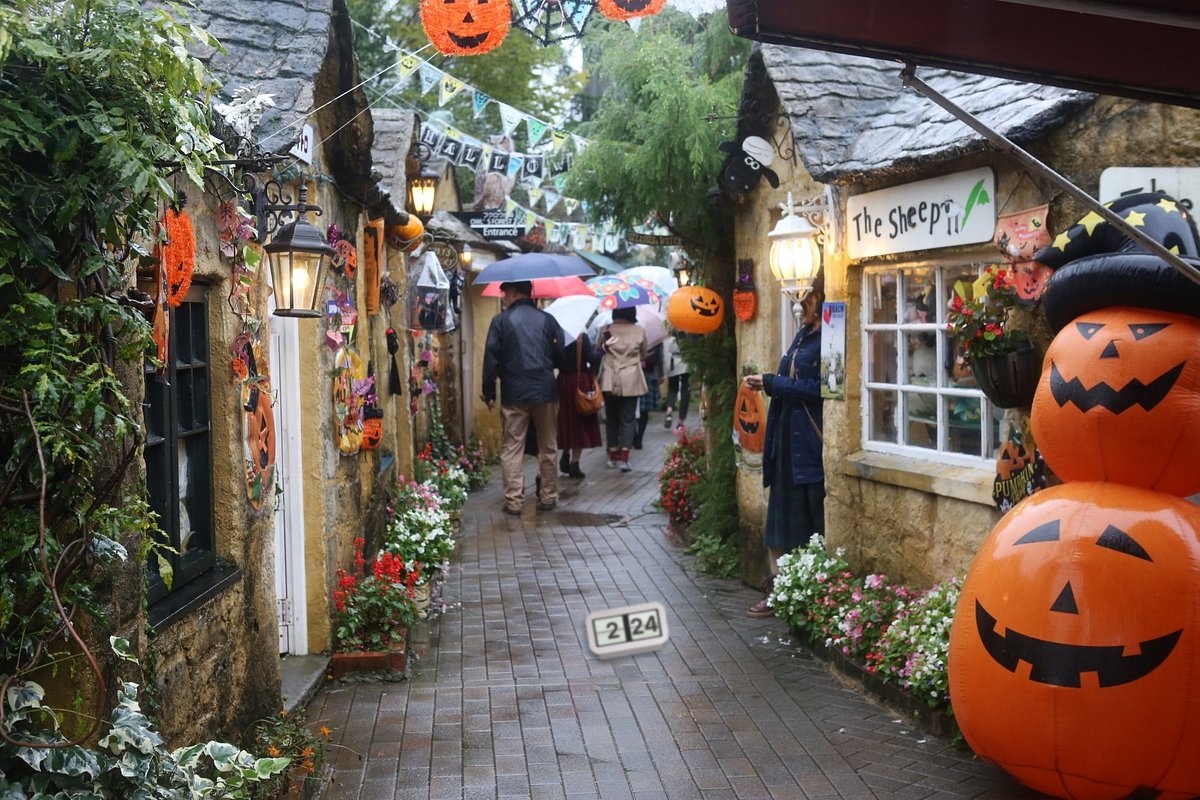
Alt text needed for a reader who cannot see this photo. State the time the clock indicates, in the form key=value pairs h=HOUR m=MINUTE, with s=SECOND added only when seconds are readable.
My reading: h=2 m=24
